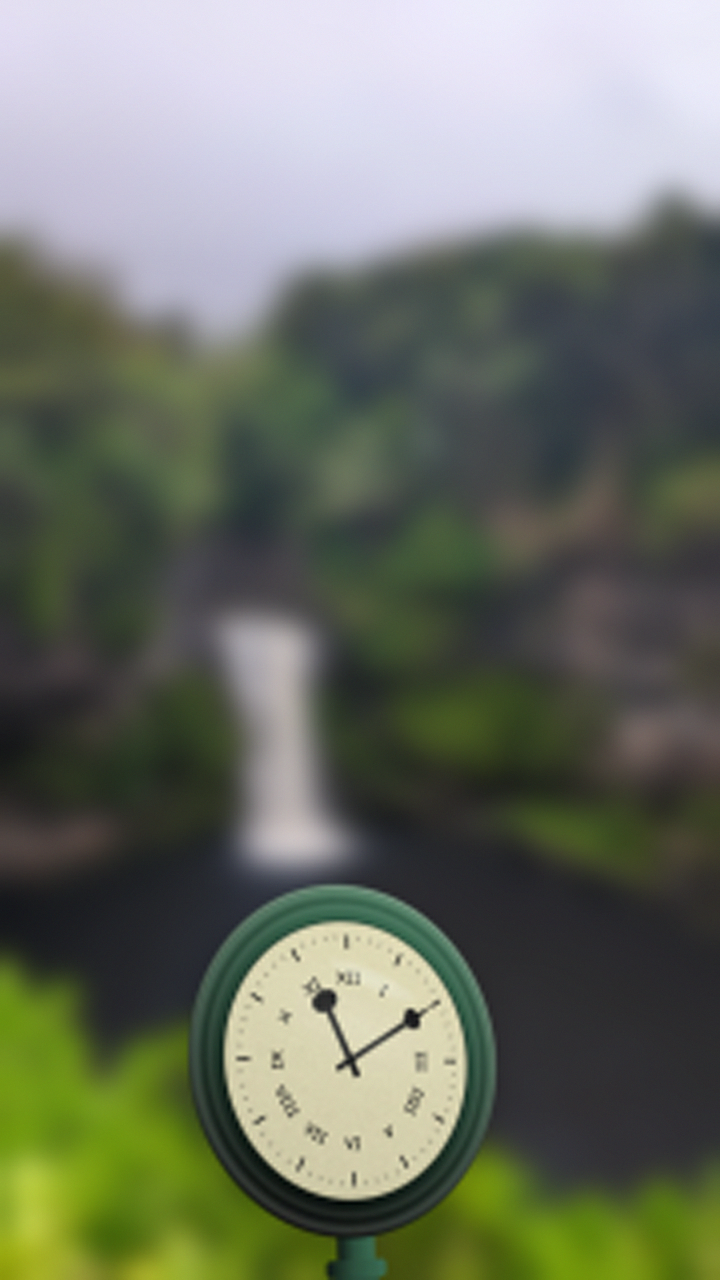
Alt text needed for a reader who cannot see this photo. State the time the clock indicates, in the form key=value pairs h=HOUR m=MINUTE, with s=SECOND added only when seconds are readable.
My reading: h=11 m=10
